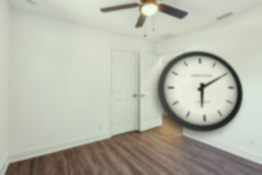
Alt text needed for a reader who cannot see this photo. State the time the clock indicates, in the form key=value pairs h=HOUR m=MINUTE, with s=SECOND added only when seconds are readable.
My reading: h=6 m=10
